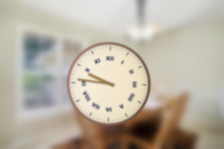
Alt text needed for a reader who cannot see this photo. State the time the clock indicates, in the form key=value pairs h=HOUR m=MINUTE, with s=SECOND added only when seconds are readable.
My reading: h=9 m=46
